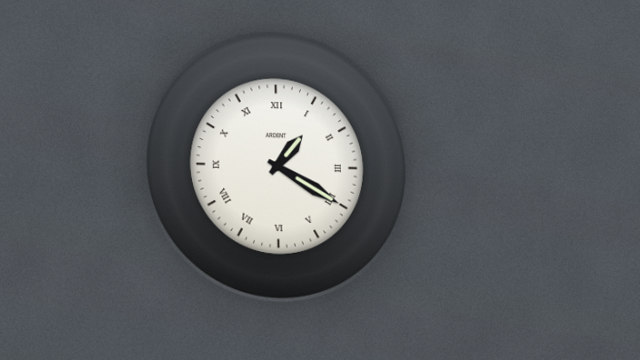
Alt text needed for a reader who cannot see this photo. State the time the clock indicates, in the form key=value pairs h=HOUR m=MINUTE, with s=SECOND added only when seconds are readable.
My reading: h=1 m=20
